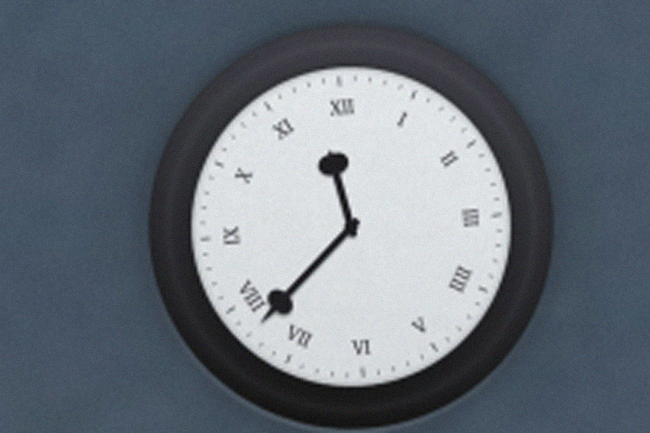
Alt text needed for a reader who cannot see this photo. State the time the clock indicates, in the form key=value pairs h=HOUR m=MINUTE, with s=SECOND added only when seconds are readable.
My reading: h=11 m=38
